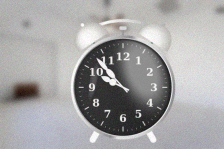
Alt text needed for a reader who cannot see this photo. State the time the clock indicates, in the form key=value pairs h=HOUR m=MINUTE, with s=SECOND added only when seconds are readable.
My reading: h=9 m=53
